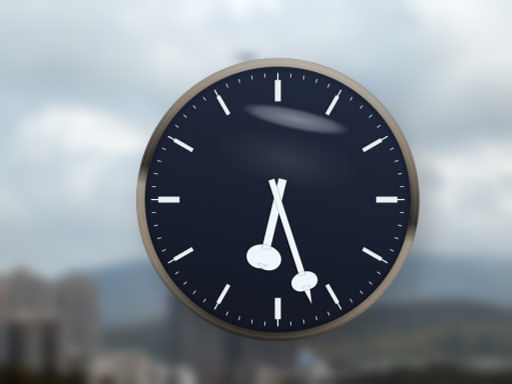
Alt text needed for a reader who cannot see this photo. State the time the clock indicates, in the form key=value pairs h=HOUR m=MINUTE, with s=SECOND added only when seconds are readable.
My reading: h=6 m=27
